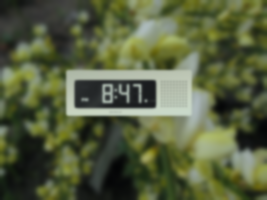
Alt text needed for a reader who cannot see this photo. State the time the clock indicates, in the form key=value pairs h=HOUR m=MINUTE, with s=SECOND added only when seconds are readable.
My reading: h=8 m=47
